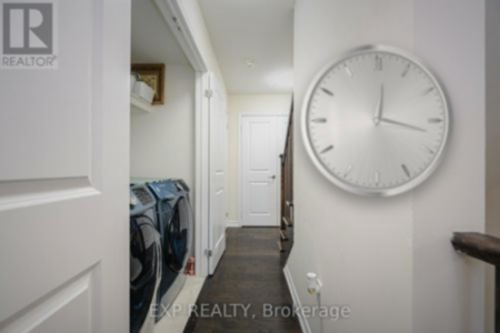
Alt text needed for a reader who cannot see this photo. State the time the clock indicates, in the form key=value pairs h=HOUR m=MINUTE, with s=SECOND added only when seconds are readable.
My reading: h=12 m=17
